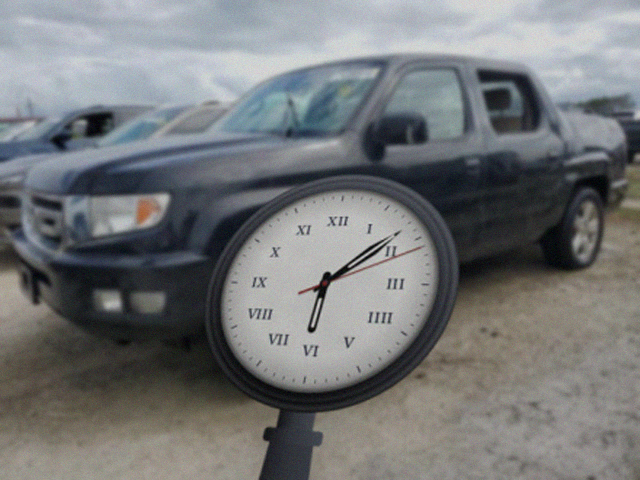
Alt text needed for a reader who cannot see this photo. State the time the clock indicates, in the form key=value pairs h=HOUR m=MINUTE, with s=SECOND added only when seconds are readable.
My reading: h=6 m=8 s=11
